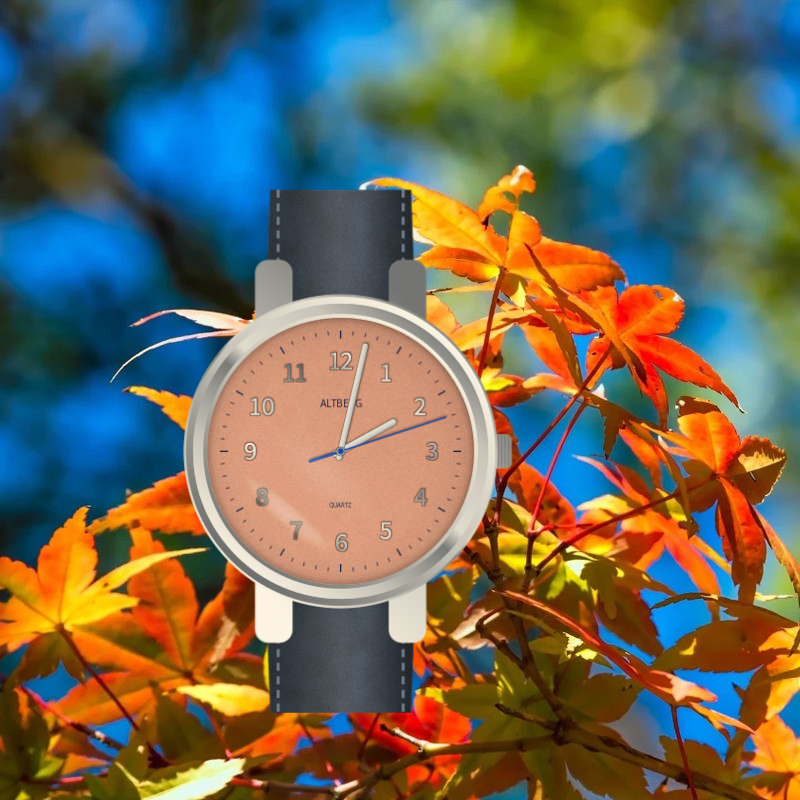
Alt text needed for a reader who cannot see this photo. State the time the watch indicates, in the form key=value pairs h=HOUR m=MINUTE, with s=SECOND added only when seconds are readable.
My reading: h=2 m=2 s=12
